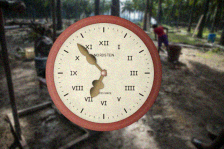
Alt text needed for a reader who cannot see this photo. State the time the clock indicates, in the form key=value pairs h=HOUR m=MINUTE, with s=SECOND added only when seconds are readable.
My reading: h=6 m=53
